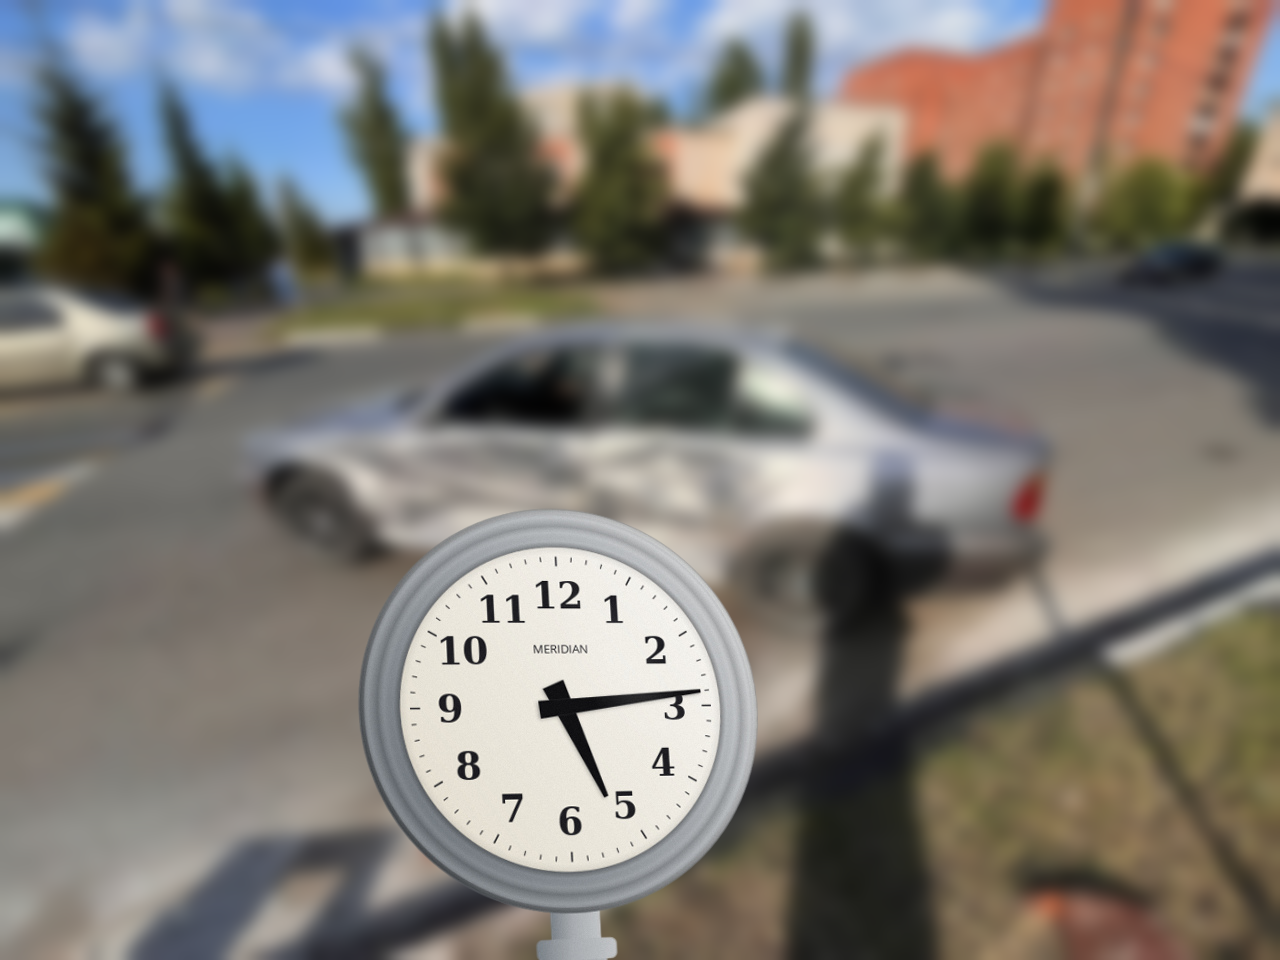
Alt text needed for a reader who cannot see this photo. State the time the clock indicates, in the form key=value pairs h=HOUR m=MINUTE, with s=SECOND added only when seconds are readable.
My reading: h=5 m=14
